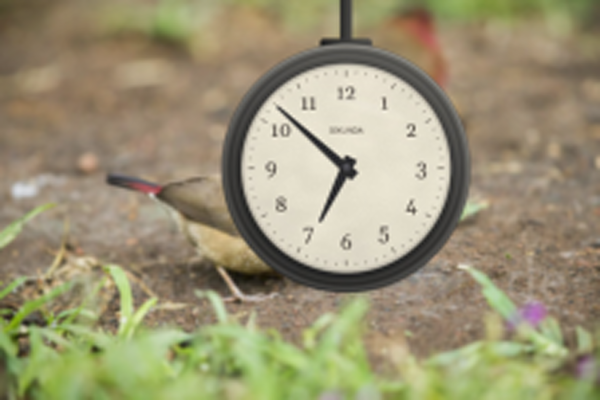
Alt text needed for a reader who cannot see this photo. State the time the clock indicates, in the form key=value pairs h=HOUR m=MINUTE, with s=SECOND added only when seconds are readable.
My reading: h=6 m=52
